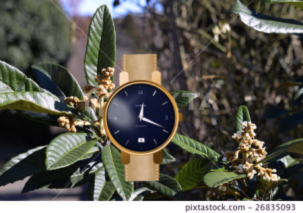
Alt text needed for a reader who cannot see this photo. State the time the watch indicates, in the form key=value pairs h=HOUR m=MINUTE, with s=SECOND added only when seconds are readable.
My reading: h=12 m=19
